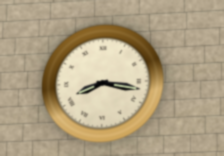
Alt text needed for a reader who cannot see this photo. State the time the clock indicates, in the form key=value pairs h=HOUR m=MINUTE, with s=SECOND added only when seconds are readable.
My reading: h=8 m=17
